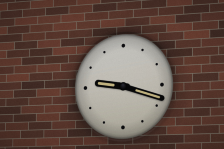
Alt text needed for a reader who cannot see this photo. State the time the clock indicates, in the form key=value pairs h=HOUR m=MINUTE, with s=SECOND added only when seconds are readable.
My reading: h=9 m=18
